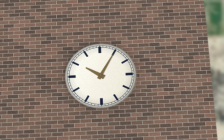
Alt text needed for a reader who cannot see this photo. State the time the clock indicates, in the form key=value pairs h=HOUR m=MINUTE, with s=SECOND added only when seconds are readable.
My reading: h=10 m=5
